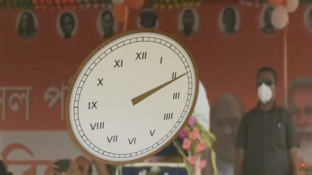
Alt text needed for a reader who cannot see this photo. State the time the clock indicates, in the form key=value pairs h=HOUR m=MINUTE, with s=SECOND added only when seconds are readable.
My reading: h=2 m=11
